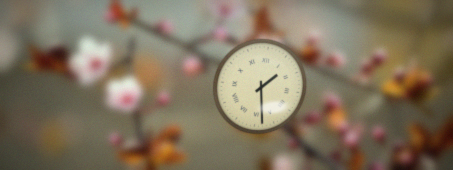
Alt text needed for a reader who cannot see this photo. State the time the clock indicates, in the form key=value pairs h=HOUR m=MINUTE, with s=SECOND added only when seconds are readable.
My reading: h=1 m=28
